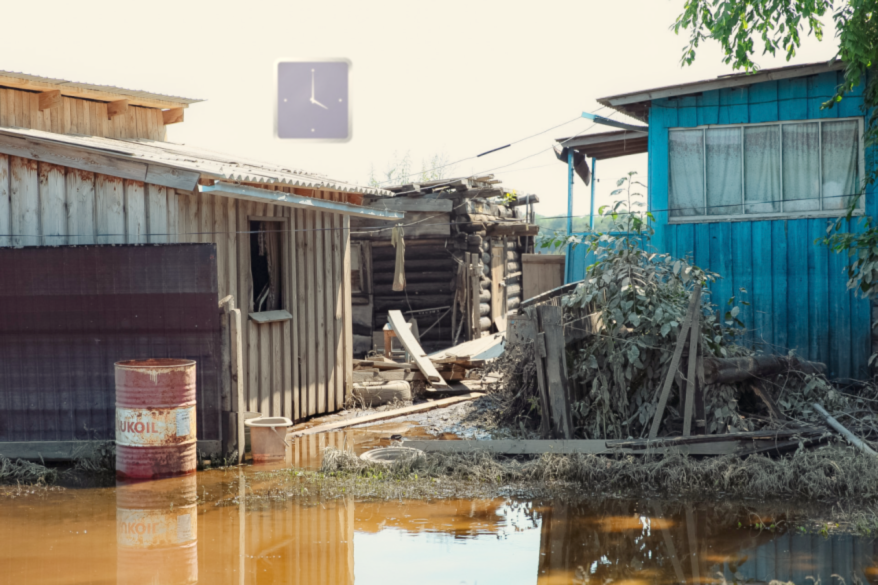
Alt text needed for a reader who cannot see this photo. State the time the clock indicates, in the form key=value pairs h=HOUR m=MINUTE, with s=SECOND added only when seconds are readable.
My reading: h=4 m=0
